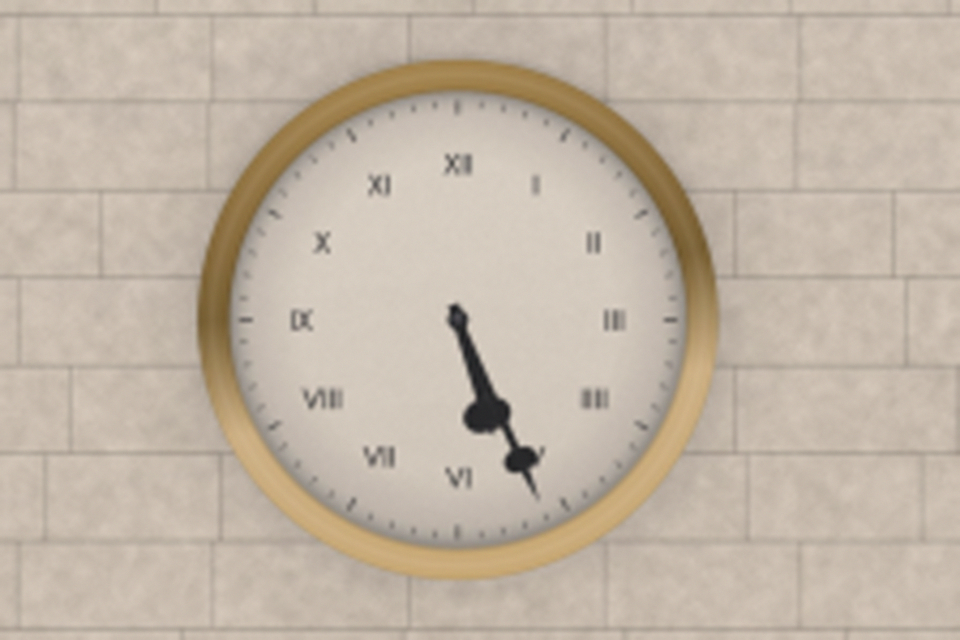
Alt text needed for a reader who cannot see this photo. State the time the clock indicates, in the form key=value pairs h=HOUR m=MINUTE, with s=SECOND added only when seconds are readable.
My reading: h=5 m=26
